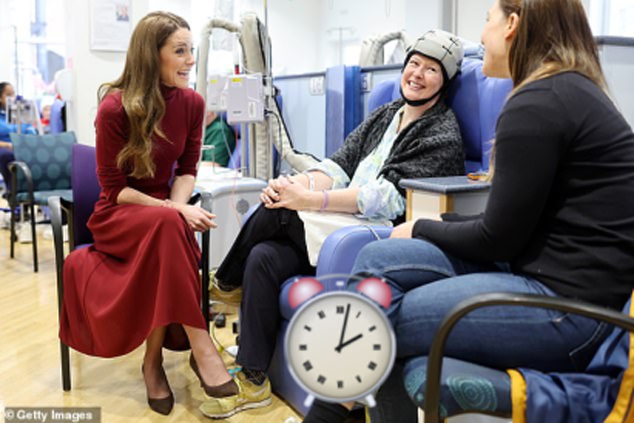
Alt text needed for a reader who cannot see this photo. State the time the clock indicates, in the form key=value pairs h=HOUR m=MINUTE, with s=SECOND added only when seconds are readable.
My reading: h=2 m=2
